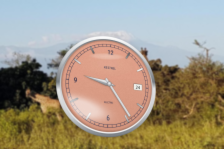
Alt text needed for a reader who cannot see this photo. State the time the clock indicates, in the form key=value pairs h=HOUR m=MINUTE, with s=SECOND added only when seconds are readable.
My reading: h=9 m=24
